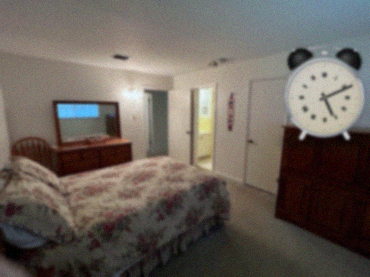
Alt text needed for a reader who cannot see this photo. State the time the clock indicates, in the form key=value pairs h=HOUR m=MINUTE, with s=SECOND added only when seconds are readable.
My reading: h=5 m=11
